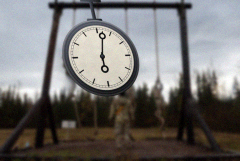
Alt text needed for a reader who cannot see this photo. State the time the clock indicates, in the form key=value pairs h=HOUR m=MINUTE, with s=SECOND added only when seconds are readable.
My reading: h=6 m=2
